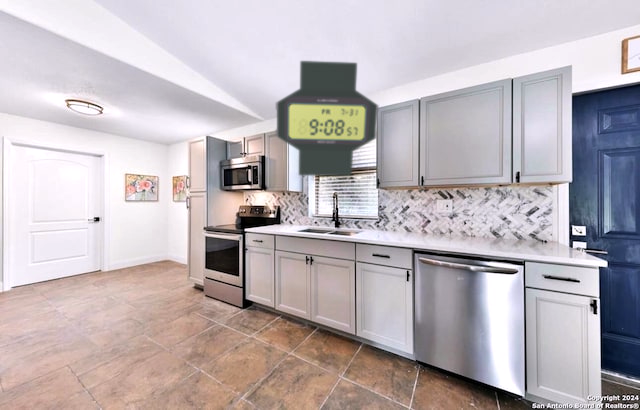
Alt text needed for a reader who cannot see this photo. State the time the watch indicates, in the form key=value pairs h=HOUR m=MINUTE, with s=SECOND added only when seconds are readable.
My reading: h=9 m=8
